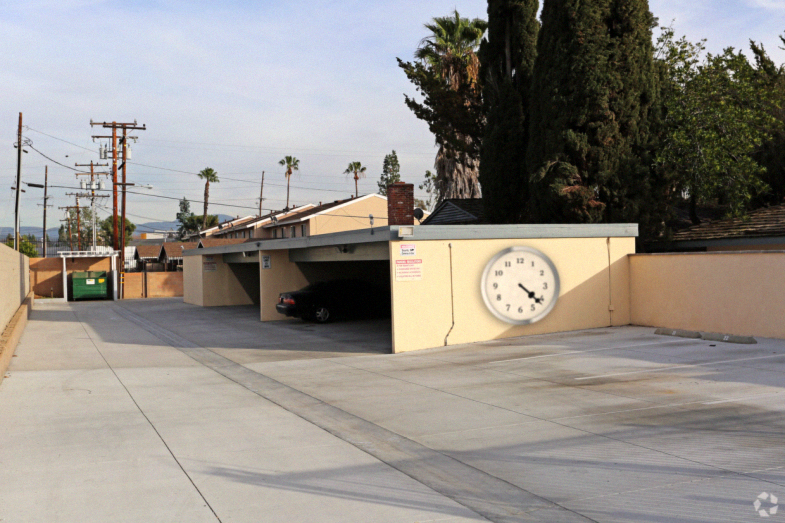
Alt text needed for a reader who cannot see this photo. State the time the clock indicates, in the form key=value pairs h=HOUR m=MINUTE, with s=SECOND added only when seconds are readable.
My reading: h=4 m=22
